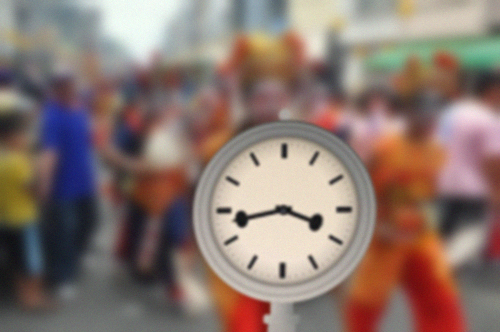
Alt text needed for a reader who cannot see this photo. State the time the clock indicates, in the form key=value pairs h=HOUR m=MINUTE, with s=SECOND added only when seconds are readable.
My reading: h=3 m=43
